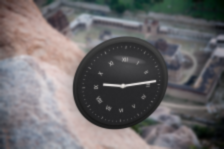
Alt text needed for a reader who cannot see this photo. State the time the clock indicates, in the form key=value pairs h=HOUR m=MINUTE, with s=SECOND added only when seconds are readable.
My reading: h=9 m=14
